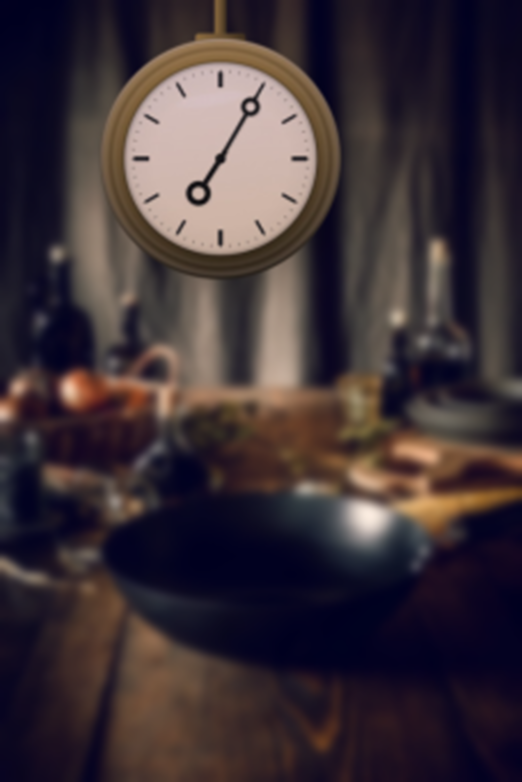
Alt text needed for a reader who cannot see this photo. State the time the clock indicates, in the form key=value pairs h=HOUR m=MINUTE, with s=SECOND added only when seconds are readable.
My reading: h=7 m=5
